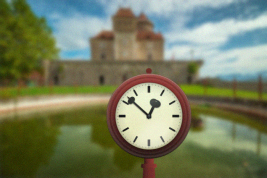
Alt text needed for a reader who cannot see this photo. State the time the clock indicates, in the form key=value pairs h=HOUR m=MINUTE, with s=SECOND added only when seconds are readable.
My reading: h=12 m=52
